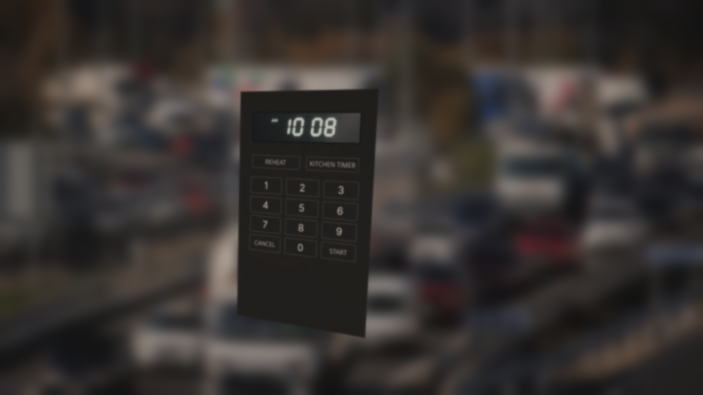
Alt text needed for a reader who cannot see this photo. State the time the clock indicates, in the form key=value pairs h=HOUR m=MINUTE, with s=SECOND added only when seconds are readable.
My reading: h=10 m=8
